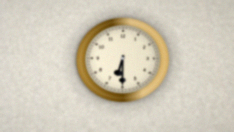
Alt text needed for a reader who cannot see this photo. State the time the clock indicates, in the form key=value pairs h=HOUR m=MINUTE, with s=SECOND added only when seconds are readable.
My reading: h=6 m=30
